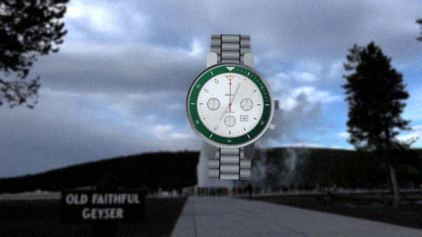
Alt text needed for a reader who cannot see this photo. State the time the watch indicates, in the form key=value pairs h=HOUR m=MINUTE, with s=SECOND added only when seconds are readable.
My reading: h=7 m=4
